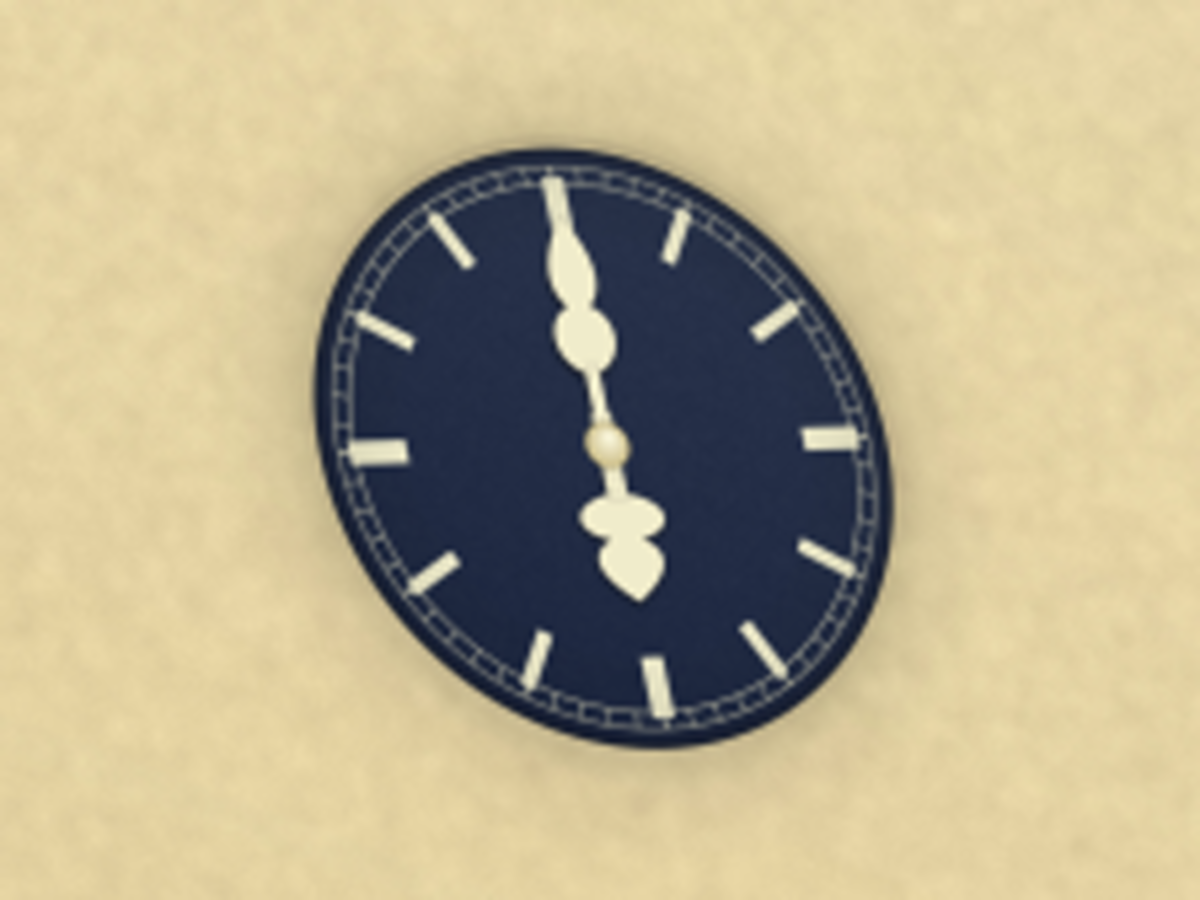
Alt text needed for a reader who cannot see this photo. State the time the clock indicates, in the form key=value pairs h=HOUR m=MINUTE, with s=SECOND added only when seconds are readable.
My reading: h=6 m=0
